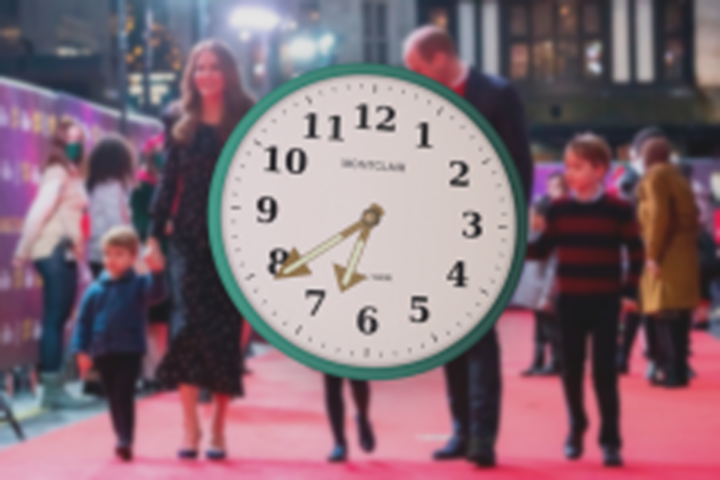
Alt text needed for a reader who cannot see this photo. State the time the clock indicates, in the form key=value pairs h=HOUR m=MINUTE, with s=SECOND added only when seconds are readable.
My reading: h=6 m=39
